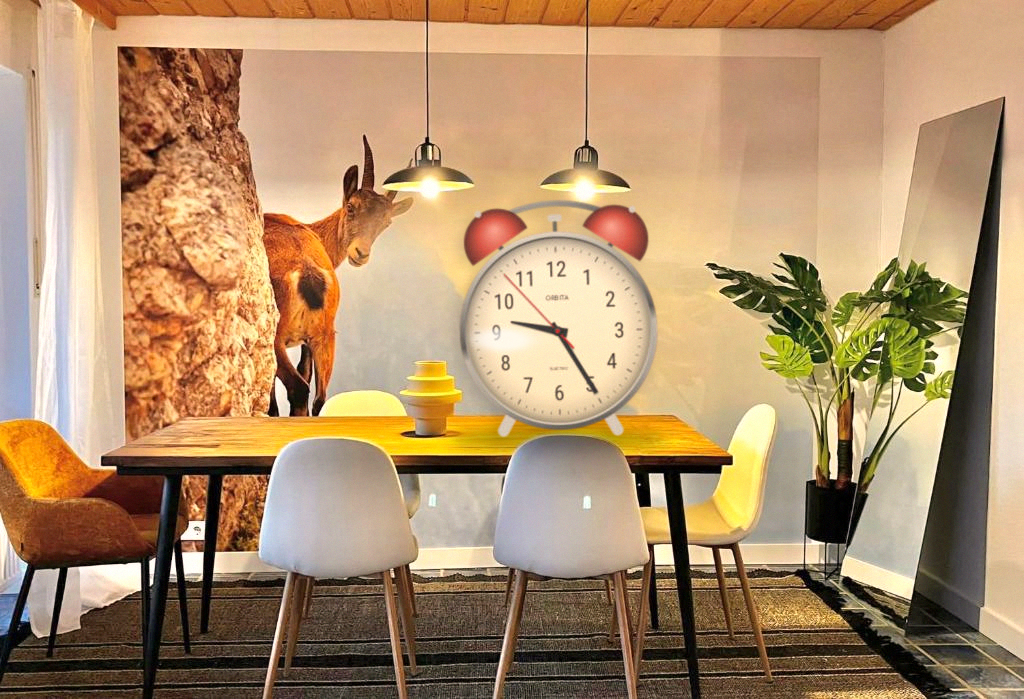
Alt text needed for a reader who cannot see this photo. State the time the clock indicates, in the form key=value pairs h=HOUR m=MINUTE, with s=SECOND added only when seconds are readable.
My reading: h=9 m=24 s=53
